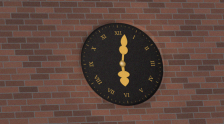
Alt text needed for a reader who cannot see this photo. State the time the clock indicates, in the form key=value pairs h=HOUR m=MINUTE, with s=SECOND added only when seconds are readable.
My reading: h=6 m=2
